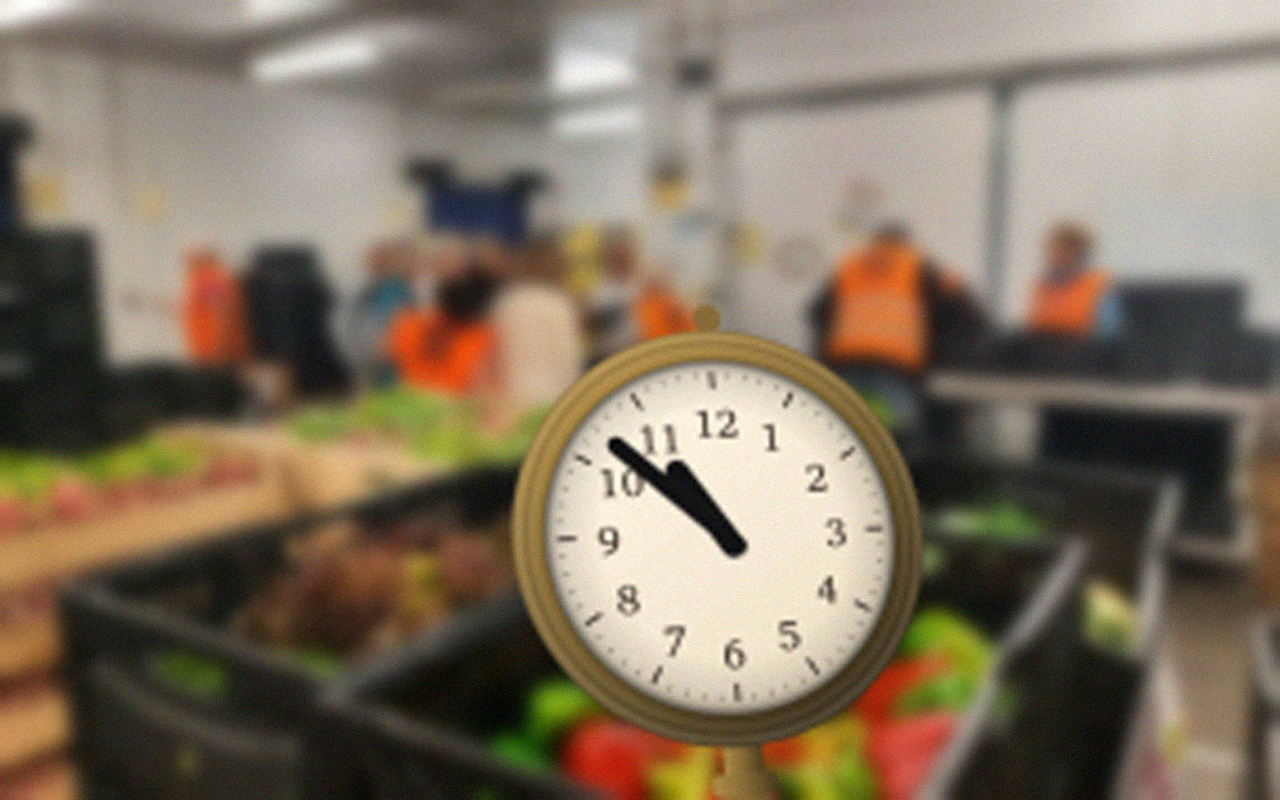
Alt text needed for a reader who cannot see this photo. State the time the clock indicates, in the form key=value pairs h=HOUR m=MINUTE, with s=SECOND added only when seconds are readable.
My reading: h=10 m=52
